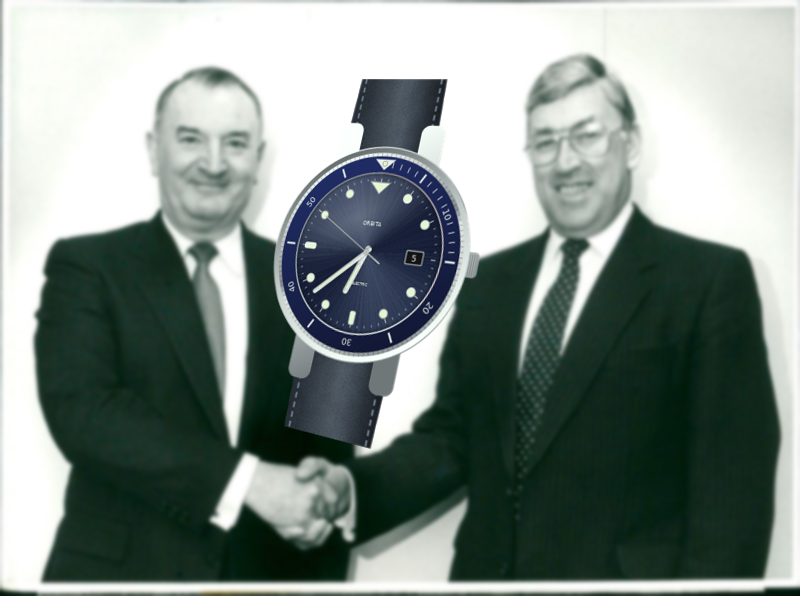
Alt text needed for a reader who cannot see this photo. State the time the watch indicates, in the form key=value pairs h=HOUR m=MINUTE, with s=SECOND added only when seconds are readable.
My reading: h=6 m=37 s=50
